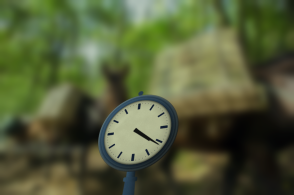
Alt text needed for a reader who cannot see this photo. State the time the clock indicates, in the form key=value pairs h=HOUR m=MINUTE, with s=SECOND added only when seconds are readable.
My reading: h=4 m=21
